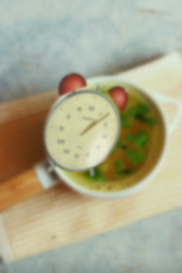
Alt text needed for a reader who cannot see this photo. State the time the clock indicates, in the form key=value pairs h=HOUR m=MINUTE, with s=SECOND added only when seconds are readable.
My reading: h=1 m=7
